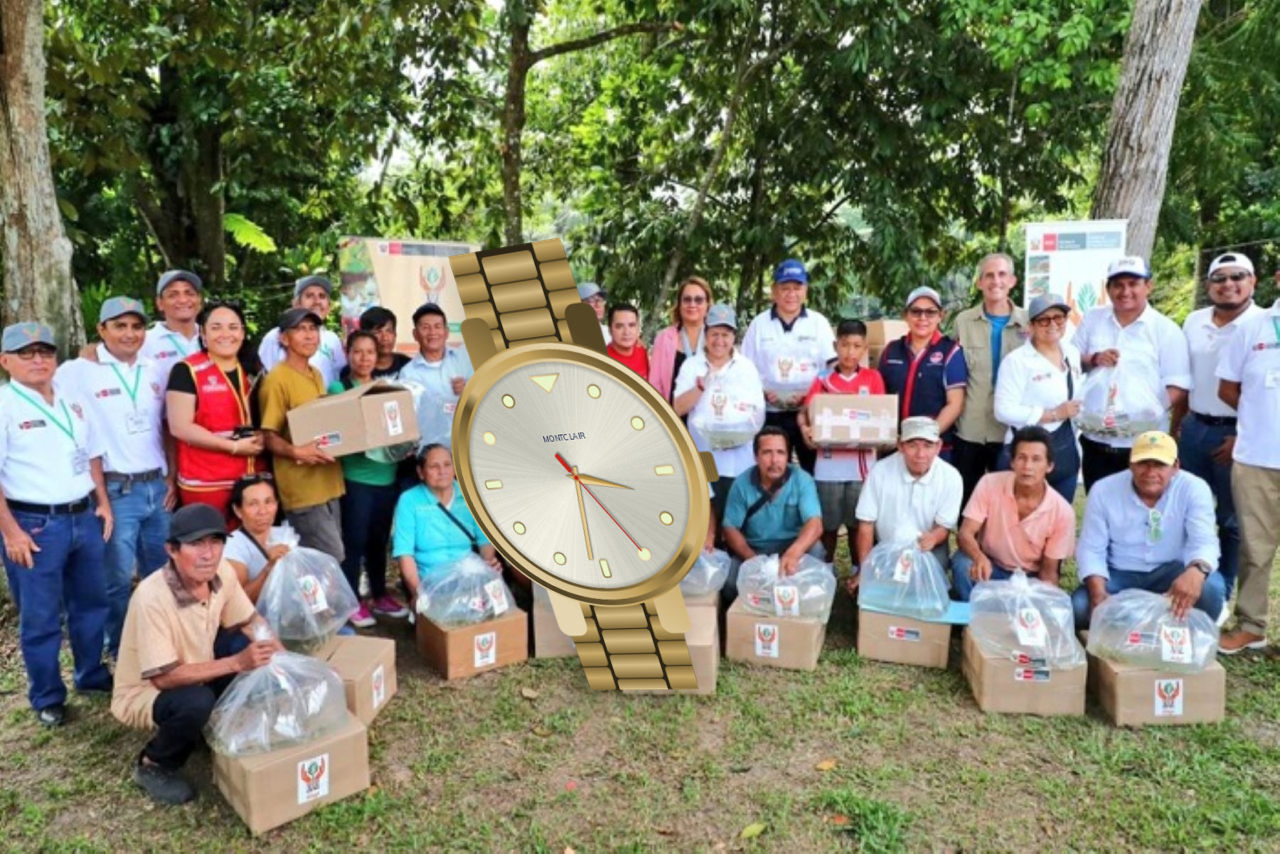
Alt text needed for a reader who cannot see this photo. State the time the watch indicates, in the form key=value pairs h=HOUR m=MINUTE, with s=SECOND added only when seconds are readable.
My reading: h=3 m=31 s=25
